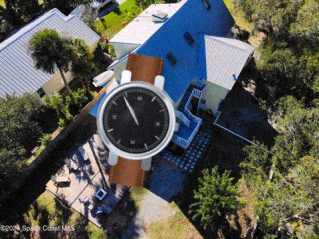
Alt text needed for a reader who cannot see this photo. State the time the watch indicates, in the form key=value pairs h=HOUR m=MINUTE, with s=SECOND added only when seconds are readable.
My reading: h=10 m=54
